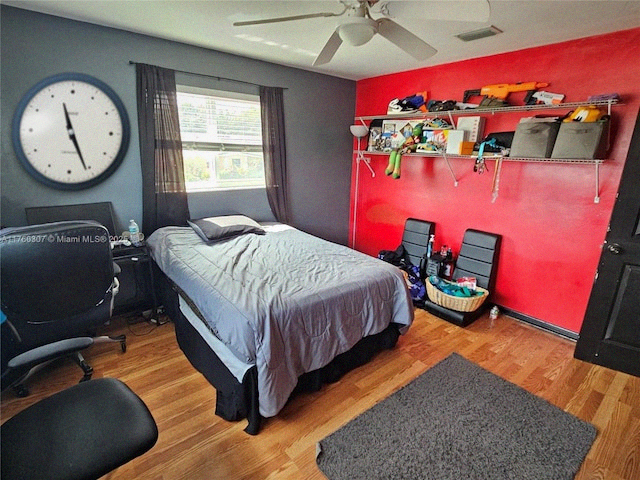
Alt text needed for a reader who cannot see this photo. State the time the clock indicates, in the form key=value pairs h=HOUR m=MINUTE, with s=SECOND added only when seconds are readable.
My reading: h=11 m=26
